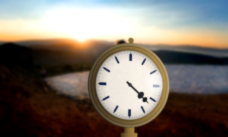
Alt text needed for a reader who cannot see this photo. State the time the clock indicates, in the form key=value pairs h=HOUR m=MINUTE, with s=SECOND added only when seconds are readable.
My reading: h=4 m=22
